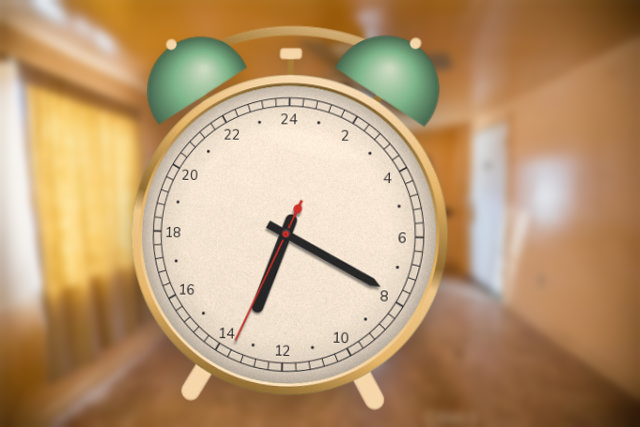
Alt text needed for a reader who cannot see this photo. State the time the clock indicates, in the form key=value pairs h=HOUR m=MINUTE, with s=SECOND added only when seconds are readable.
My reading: h=13 m=19 s=34
